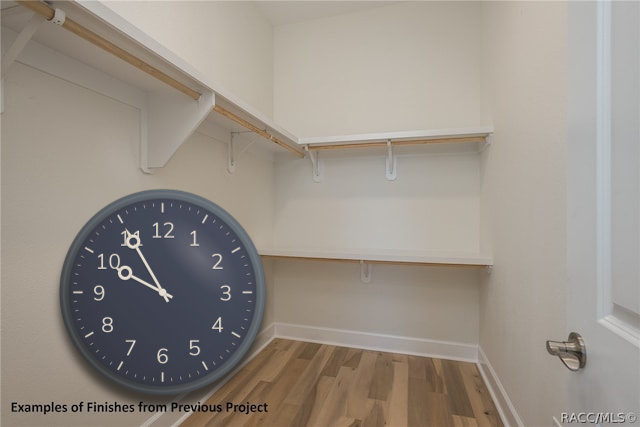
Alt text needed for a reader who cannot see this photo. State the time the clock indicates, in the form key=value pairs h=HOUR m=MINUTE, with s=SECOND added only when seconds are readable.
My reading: h=9 m=55
